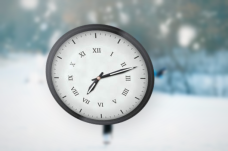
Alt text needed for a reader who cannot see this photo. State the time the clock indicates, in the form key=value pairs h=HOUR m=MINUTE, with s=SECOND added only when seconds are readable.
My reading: h=7 m=12
